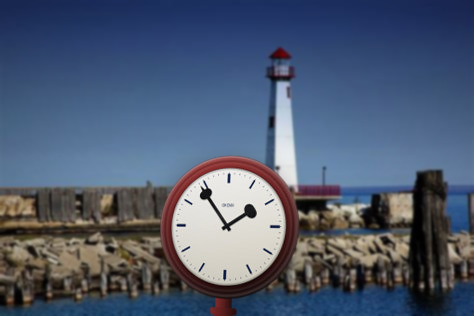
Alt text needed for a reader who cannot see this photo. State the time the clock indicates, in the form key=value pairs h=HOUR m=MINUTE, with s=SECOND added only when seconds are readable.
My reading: h=1 m=54
